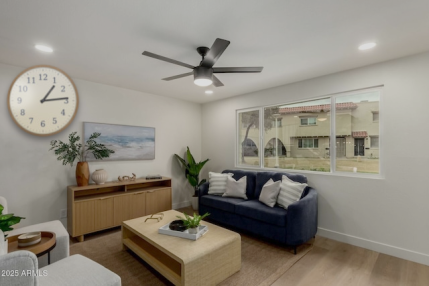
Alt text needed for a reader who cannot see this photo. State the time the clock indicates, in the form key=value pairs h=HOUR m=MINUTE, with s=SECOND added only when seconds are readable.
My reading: h=1 m=14
